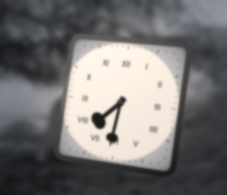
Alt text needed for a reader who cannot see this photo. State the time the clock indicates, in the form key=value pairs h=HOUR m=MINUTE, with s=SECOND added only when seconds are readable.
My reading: h=7 m=31
